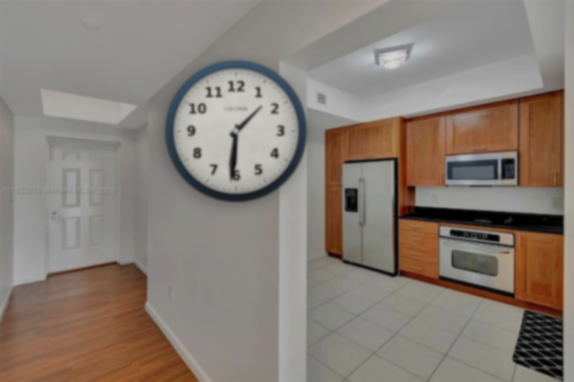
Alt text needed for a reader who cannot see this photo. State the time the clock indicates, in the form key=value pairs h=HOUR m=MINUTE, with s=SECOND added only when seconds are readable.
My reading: h=1 m=31
